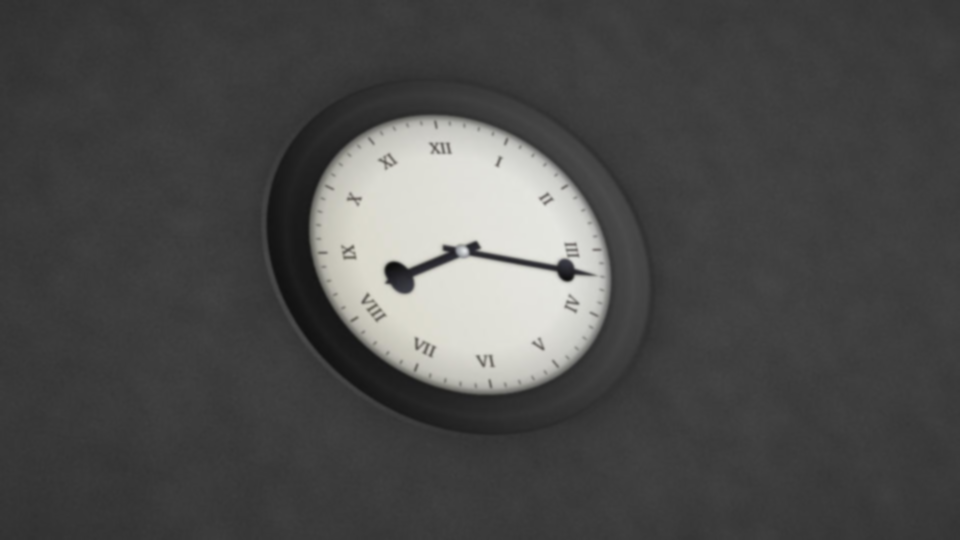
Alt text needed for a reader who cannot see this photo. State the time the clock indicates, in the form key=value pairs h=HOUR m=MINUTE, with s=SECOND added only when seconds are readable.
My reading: h=8 m=17
